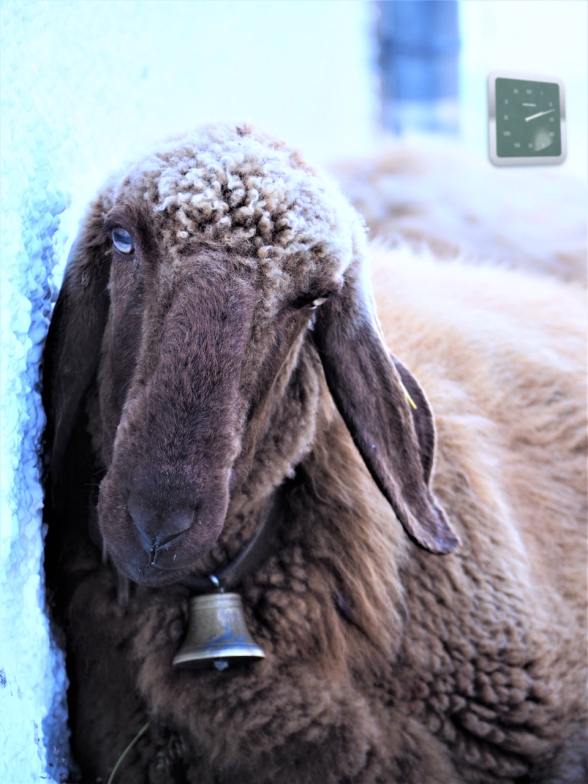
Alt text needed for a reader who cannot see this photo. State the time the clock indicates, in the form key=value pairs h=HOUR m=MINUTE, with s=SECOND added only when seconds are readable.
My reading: h=2 m=12
